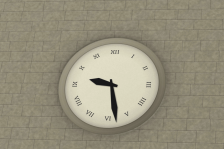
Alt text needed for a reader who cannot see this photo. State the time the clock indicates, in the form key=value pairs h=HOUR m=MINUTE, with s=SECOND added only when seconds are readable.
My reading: h=9 m=28
